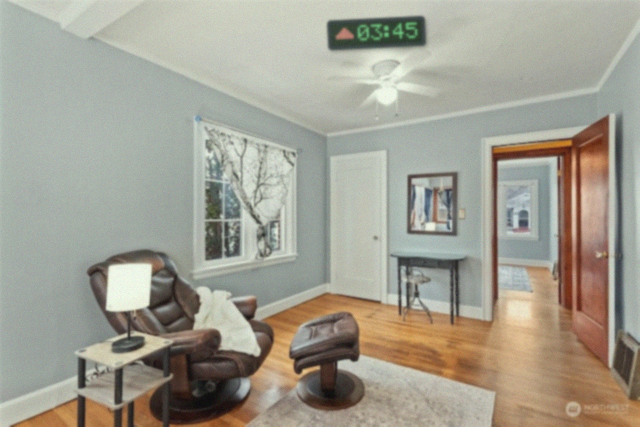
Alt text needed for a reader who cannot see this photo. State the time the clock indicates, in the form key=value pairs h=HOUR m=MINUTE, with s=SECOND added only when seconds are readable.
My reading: h=3 m=45
